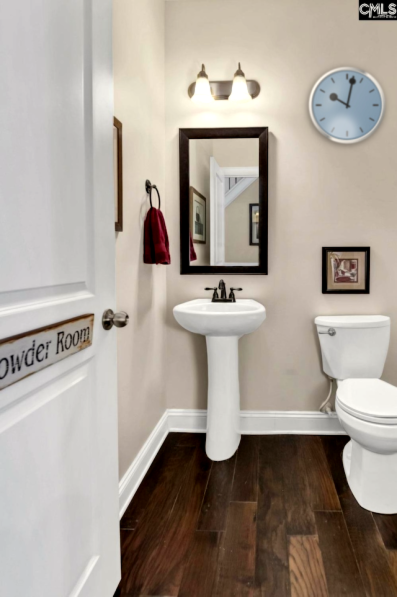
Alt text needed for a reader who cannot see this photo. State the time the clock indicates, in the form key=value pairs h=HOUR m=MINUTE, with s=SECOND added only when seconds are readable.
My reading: h=10 m=2
